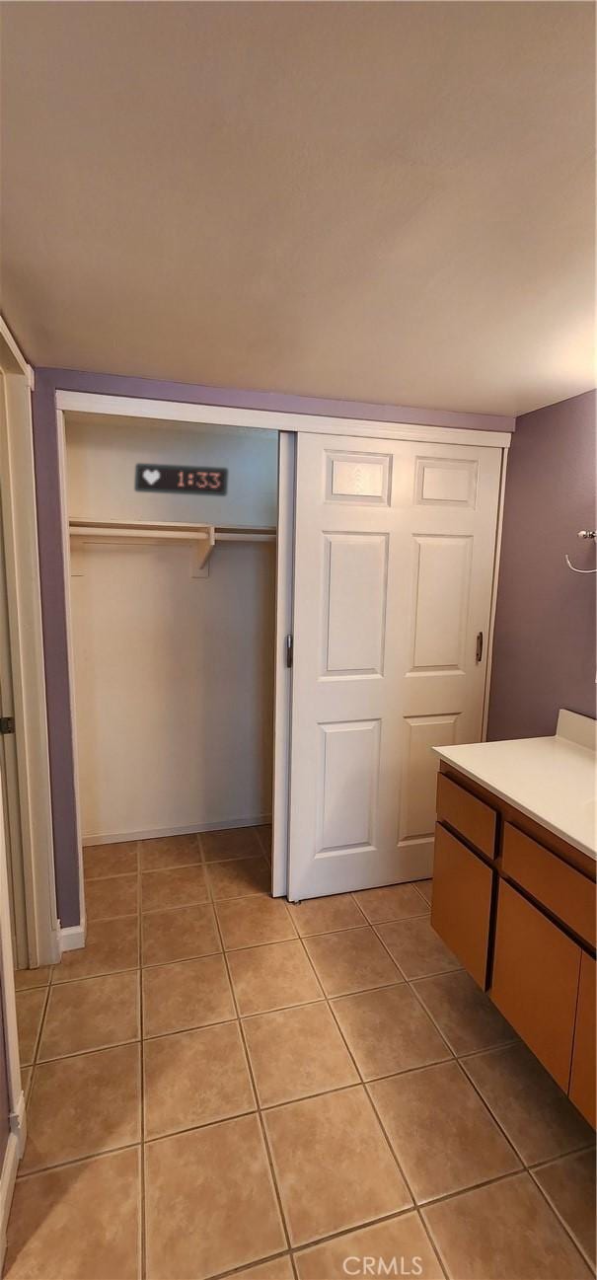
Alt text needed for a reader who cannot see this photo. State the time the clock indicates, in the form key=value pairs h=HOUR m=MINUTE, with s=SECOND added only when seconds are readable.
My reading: h=1 m=33
